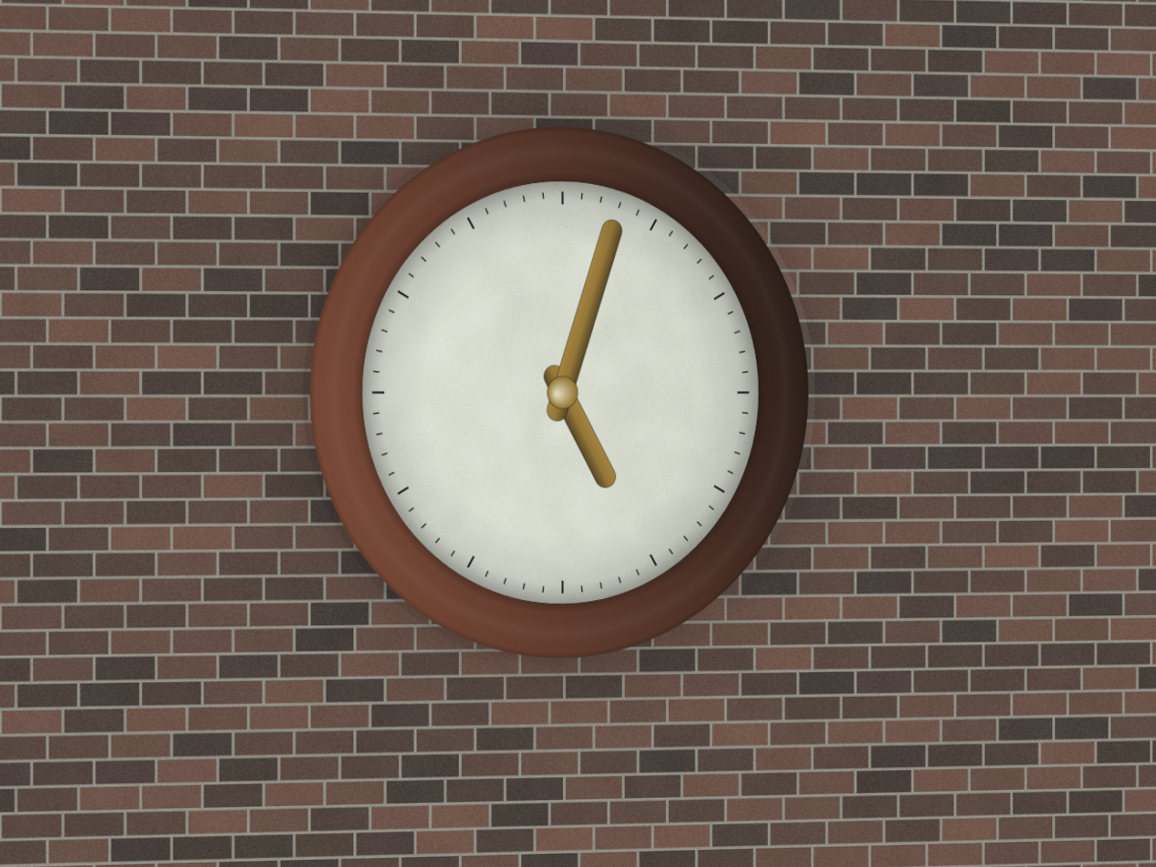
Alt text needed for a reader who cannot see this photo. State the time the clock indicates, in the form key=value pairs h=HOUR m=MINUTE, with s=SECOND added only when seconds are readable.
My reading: h=5 m=3
